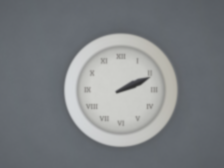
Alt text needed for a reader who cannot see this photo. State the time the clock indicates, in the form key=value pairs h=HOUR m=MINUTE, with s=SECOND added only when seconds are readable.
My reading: h=2 m=11
